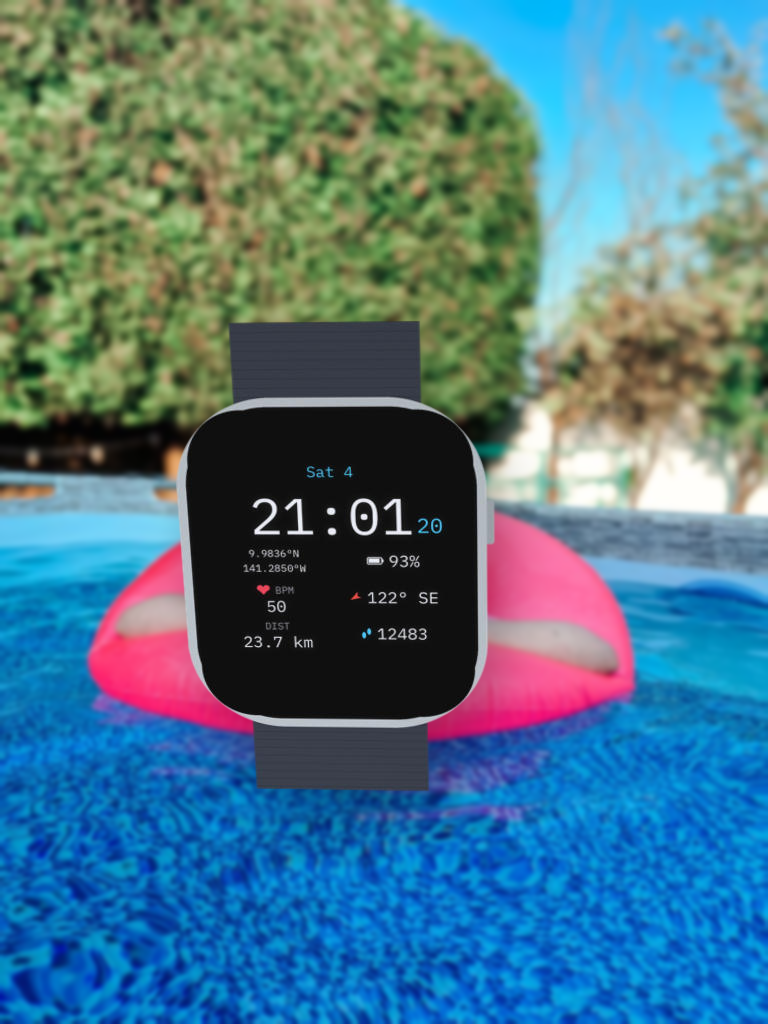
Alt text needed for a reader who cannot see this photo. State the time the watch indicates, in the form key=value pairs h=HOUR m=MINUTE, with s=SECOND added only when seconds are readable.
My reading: h=21 m=1 s=20
